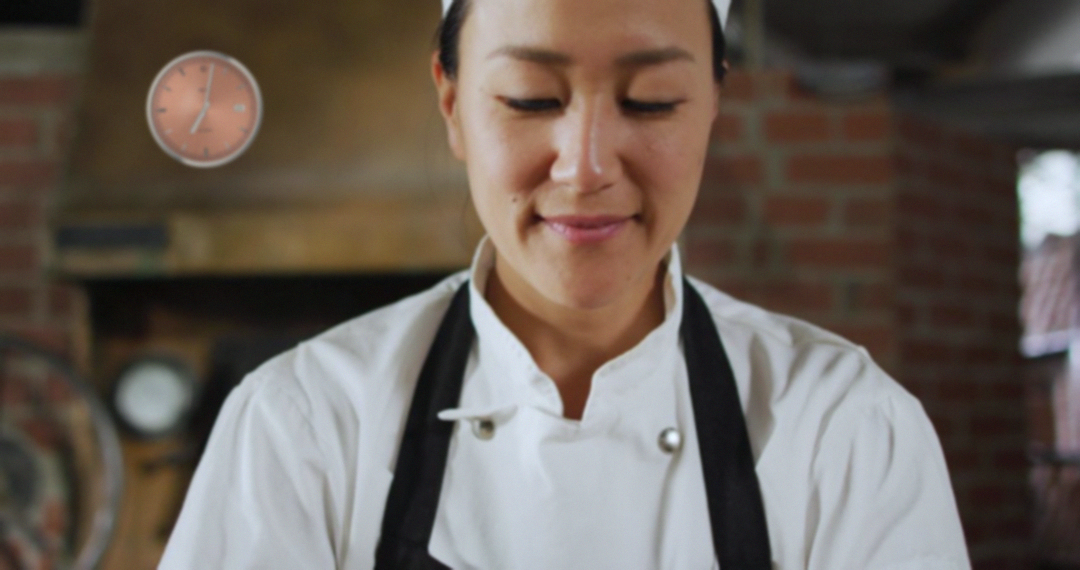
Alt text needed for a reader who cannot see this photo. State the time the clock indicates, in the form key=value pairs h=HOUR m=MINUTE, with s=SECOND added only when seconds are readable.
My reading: h=7 m=2
